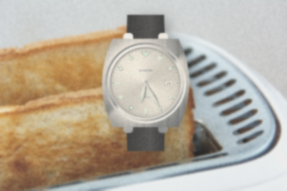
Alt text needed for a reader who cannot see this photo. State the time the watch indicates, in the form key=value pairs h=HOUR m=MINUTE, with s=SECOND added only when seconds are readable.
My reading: h=6 m=25
